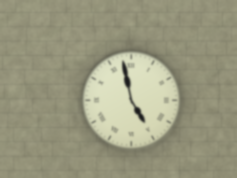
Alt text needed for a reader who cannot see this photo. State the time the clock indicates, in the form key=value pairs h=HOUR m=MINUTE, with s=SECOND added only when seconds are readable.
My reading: h=4 m=58
